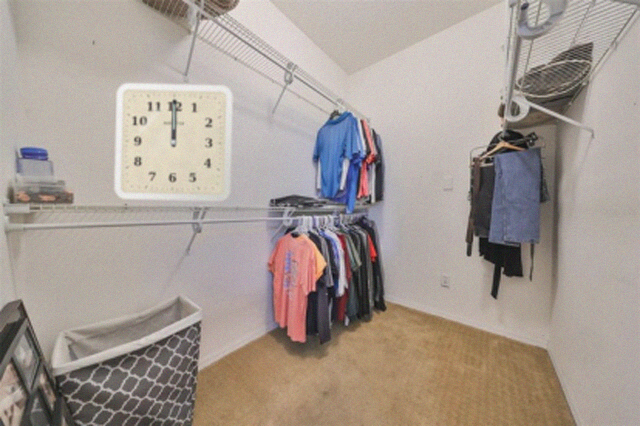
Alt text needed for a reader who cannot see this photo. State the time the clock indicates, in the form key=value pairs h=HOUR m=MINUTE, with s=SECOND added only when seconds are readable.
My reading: h=12 m=0
